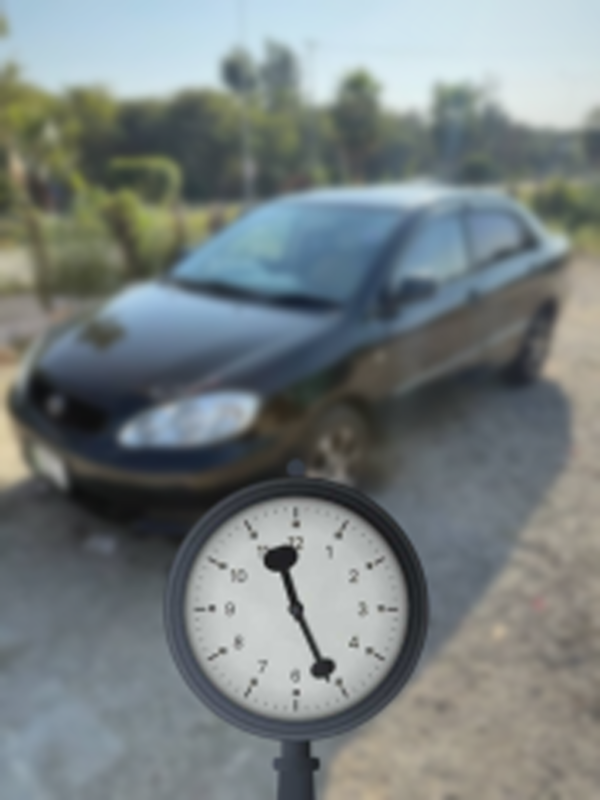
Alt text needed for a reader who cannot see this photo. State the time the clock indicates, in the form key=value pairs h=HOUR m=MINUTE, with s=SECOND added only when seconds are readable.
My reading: h=11 m=26
